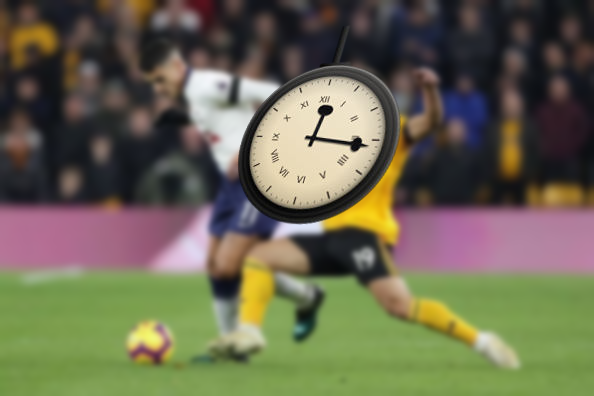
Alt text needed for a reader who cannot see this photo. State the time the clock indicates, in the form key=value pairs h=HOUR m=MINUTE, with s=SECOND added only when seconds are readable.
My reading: h=12 m=16
